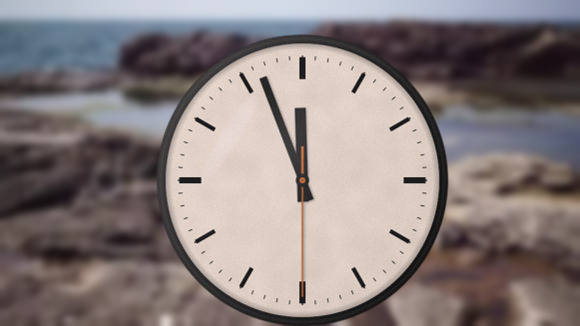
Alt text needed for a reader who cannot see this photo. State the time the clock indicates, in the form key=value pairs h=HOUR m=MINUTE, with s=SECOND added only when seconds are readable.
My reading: h=11 m=56 s=30
